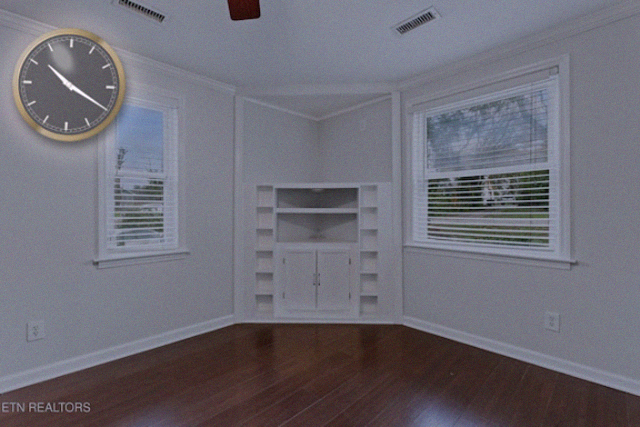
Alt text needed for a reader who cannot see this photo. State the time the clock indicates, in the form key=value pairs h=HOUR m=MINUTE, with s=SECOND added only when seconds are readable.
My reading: h=10 m=20
